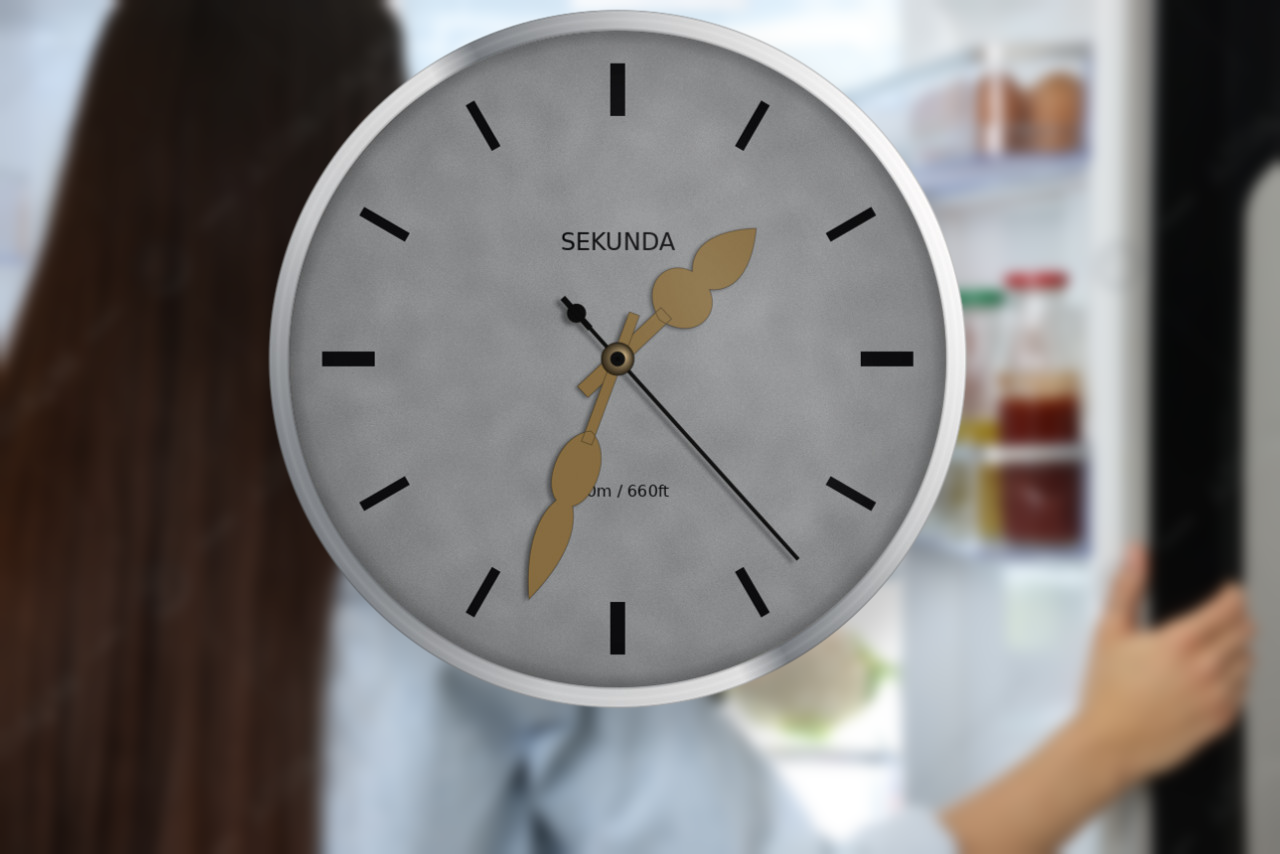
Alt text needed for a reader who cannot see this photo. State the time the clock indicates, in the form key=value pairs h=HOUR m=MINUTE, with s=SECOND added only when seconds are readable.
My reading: h=1 m=33 s=23
